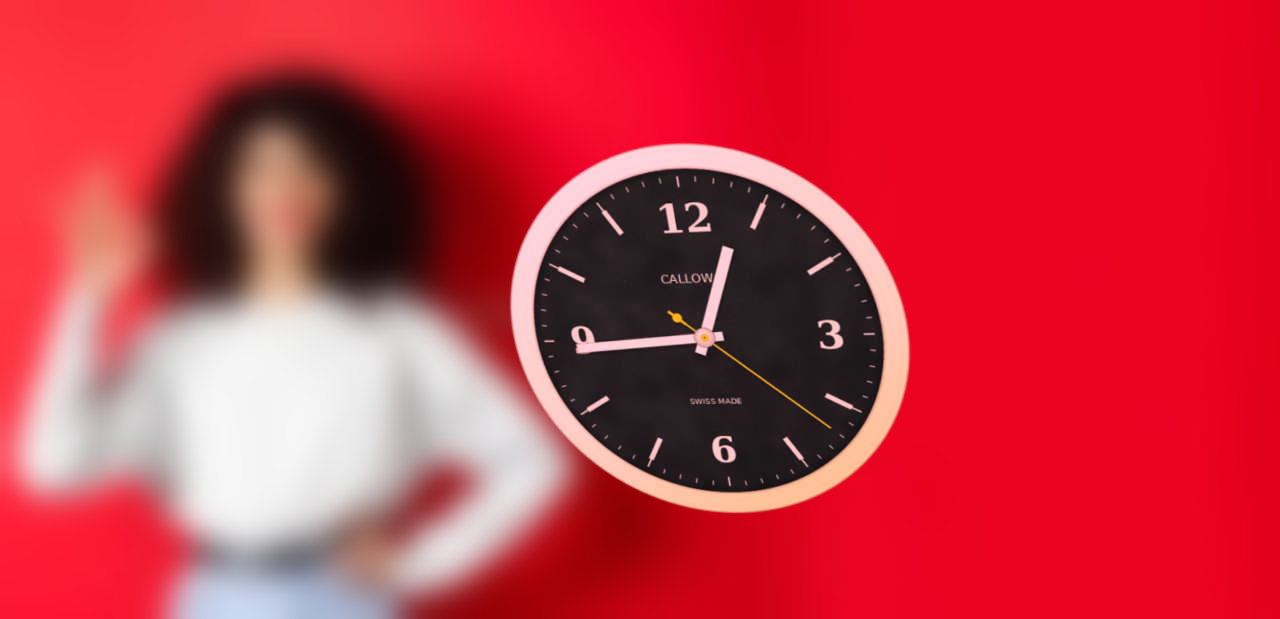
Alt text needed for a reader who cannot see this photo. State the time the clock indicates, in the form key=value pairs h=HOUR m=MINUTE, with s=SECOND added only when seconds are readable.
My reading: h=12 m=44 s=22
